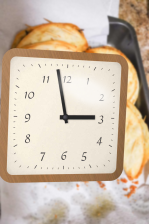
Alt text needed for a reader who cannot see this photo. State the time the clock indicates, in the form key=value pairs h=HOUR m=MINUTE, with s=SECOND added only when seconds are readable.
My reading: h=2 m=58
